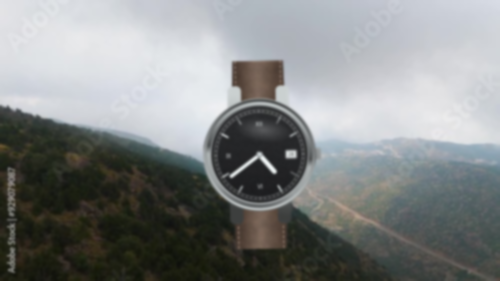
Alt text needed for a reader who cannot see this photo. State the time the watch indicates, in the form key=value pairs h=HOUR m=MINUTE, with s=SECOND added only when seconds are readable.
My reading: h=4 m=39
